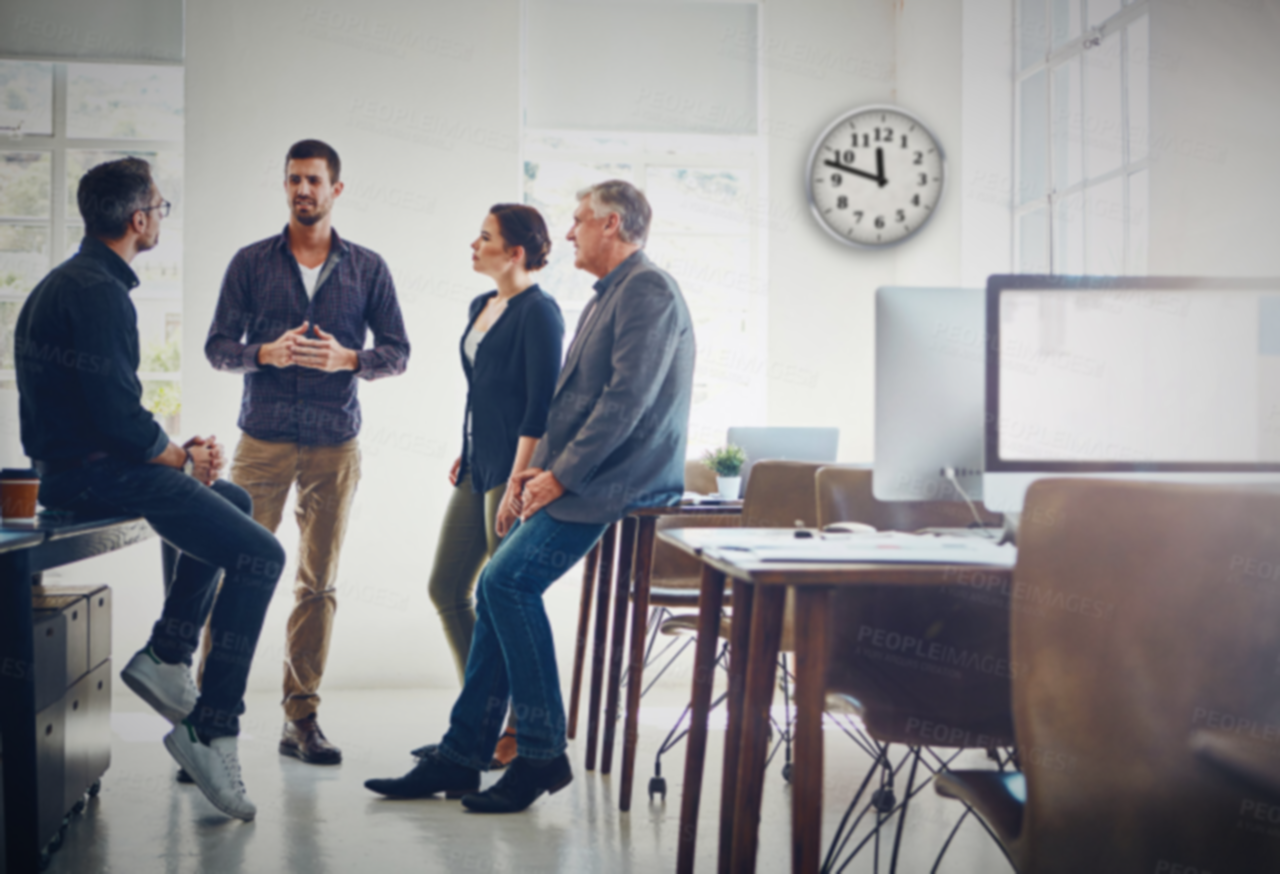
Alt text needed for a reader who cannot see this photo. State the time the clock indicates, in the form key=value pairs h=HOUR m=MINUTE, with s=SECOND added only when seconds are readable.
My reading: h=11 m=48
